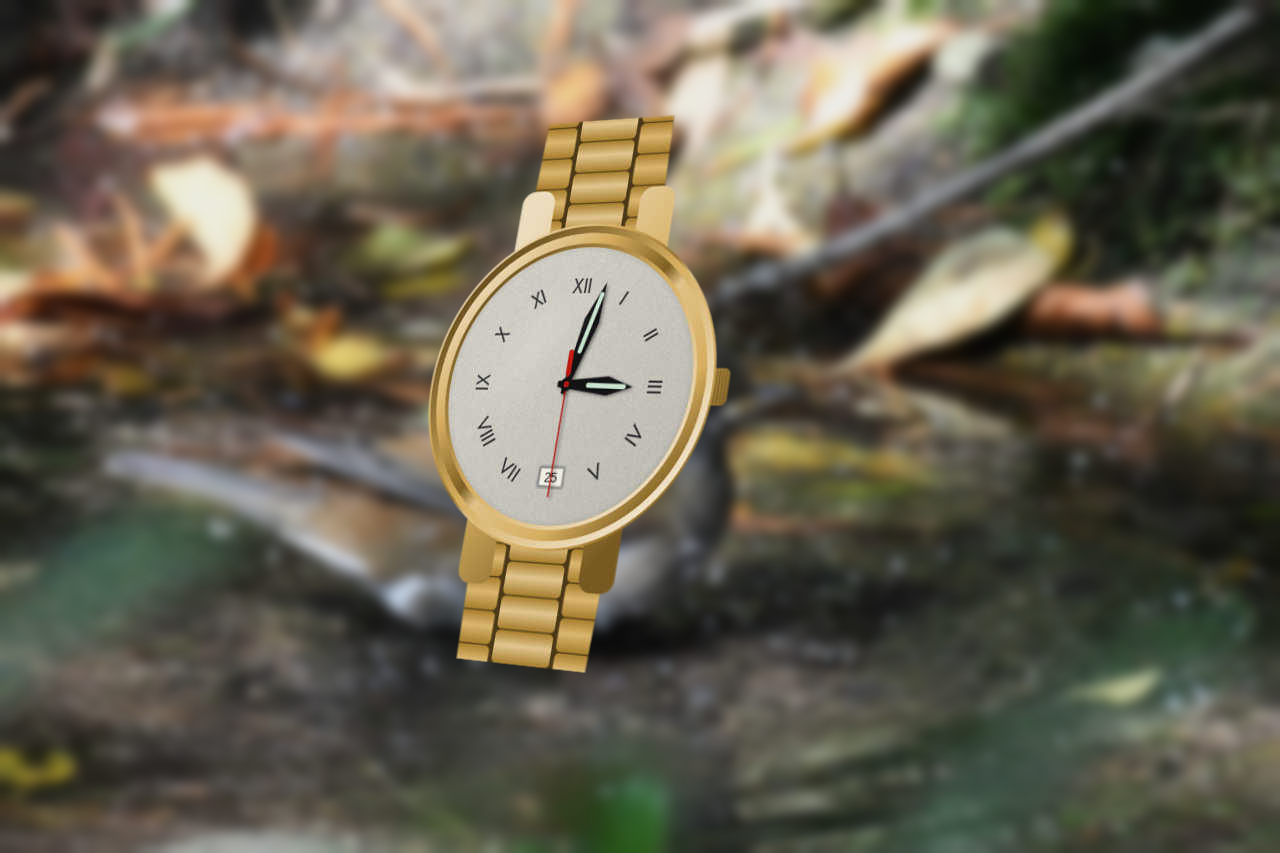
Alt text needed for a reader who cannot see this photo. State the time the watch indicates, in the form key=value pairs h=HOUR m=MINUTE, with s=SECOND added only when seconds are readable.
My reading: h=3 m=2 s=30
